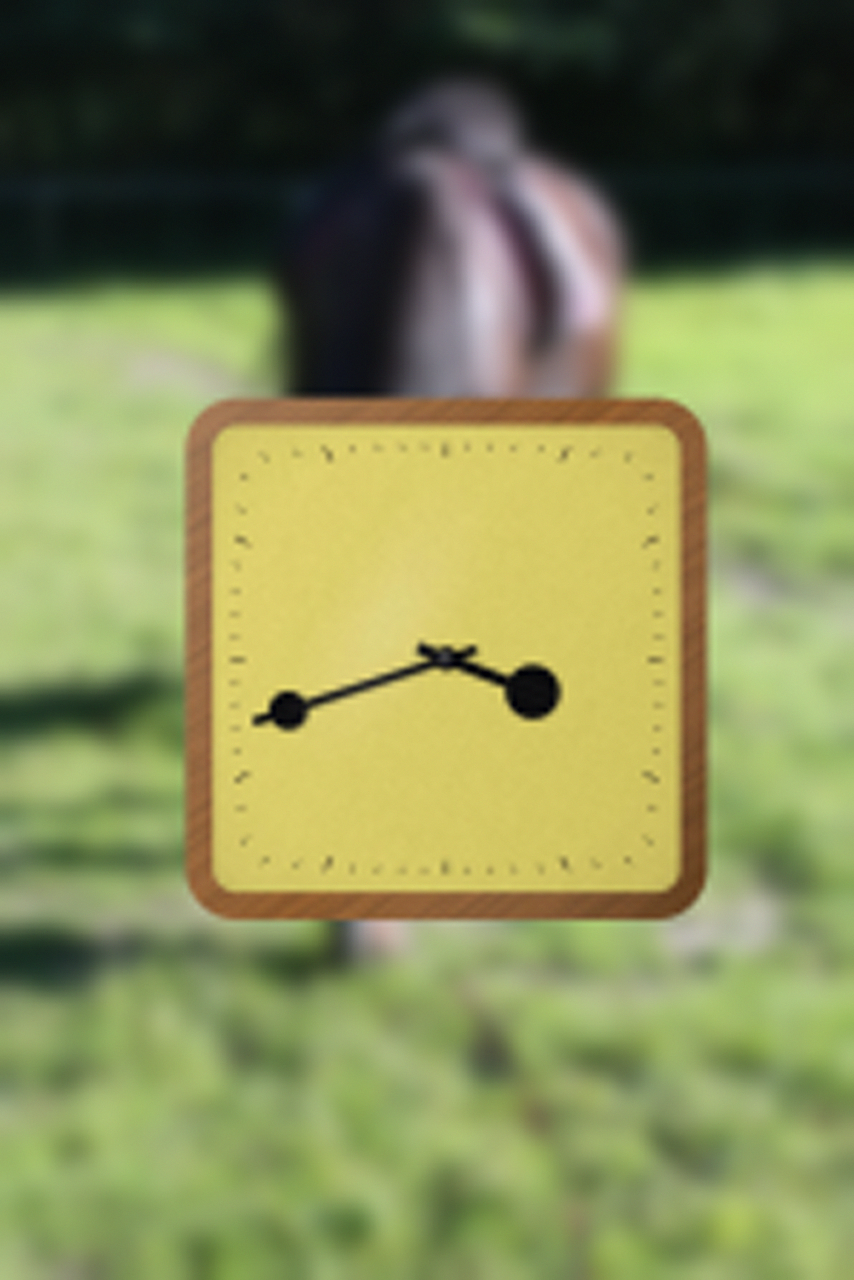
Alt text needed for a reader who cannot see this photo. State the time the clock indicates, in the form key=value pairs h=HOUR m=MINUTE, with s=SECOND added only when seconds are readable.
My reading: h=3 m=42
